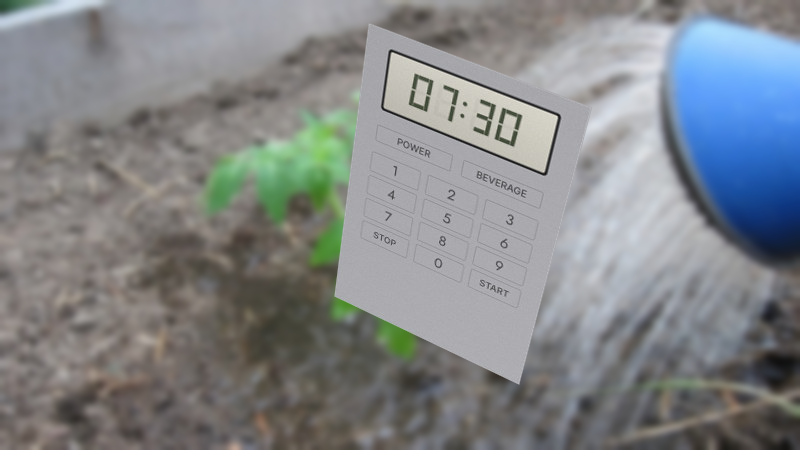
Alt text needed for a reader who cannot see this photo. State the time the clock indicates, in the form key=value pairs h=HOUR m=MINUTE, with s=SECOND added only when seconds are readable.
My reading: h=7 m=30
